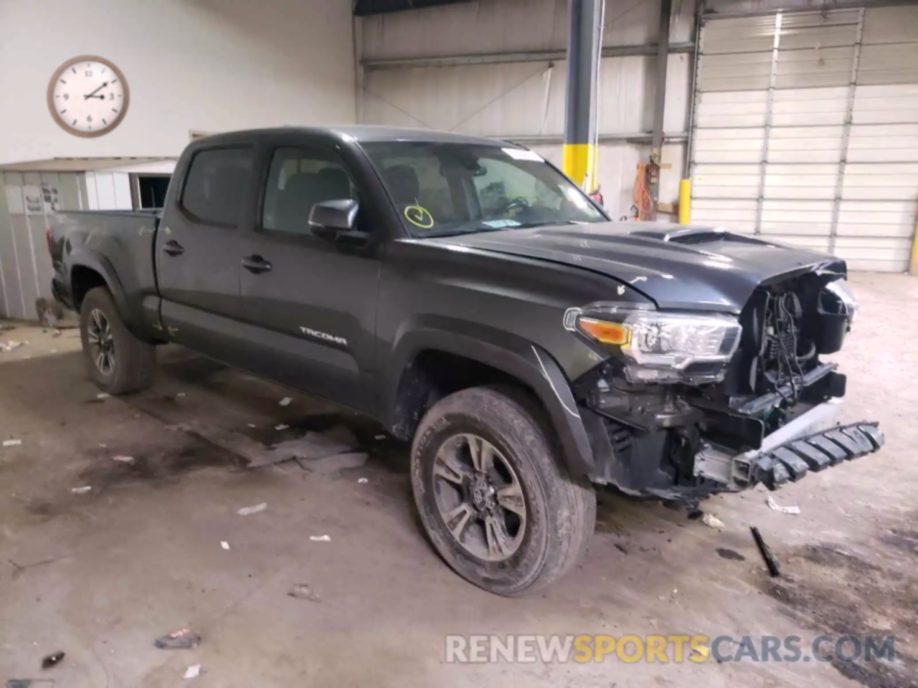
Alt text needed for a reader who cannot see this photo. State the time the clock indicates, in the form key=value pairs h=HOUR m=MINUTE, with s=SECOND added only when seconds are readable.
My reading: h=3 m=9
